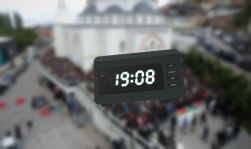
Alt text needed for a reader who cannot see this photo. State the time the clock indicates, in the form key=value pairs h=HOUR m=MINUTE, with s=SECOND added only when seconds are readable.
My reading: h=19 m=8
